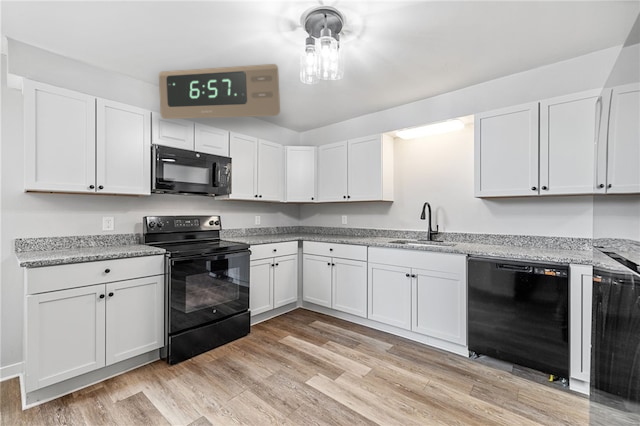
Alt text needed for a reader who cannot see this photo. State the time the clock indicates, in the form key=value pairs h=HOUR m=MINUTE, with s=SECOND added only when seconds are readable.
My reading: h=6 m=57
